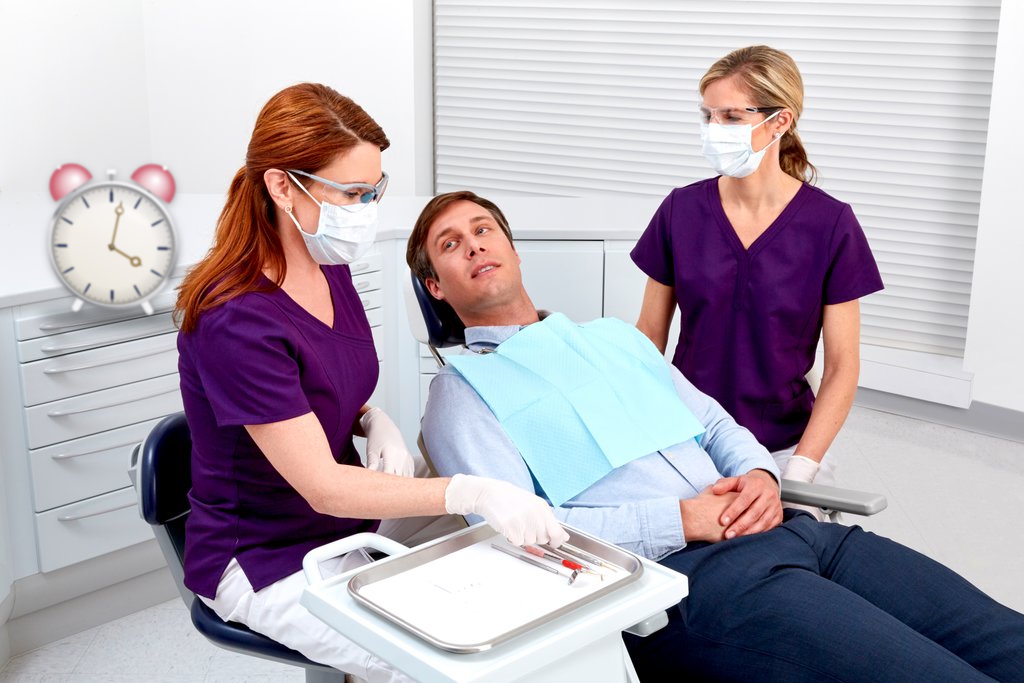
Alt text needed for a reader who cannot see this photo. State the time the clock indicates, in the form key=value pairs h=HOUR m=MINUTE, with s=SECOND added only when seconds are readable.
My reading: h=4 m=2
